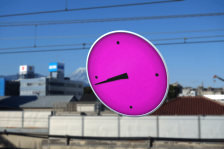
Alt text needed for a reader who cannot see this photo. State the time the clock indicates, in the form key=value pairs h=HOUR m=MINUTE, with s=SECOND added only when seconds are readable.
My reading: h=8 m=43
